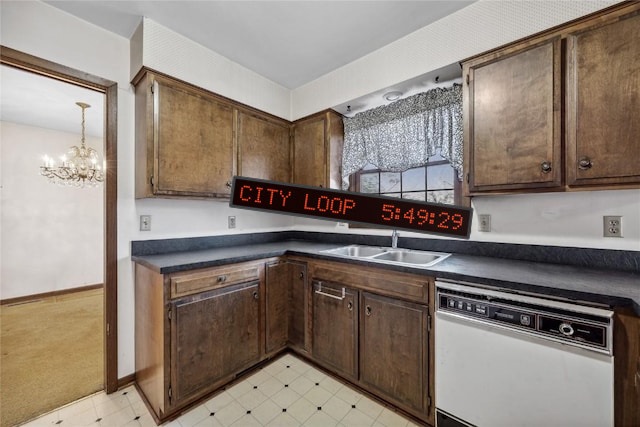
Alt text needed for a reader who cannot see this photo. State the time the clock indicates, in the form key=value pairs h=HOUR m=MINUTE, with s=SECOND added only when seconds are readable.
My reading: h=5 m=49 s=29
